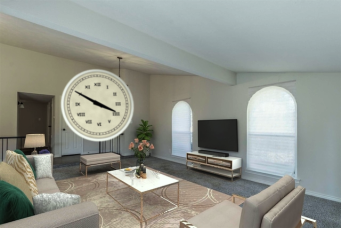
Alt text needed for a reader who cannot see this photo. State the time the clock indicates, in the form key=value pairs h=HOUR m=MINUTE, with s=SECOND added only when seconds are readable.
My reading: h=3 m=50
